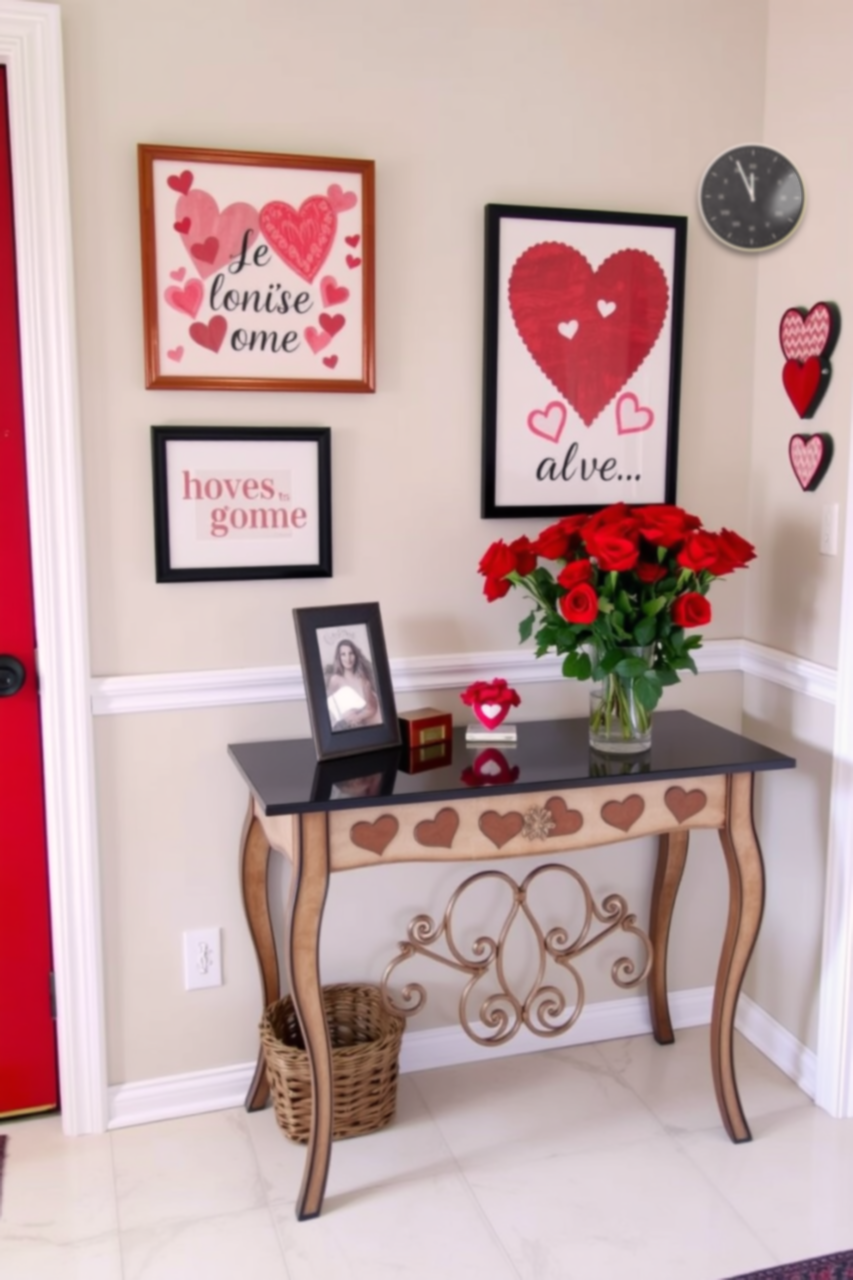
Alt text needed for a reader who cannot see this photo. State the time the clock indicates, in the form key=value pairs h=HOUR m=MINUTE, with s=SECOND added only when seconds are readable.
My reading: h=11 m=56
